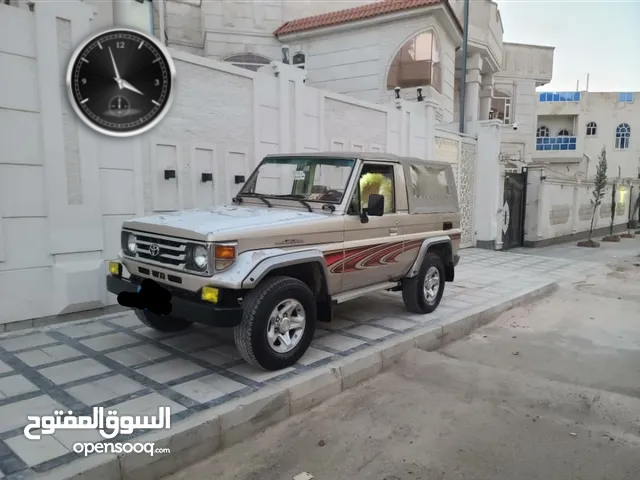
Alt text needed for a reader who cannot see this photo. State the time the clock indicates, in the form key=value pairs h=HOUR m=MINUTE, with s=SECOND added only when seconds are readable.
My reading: h=3 m=57
